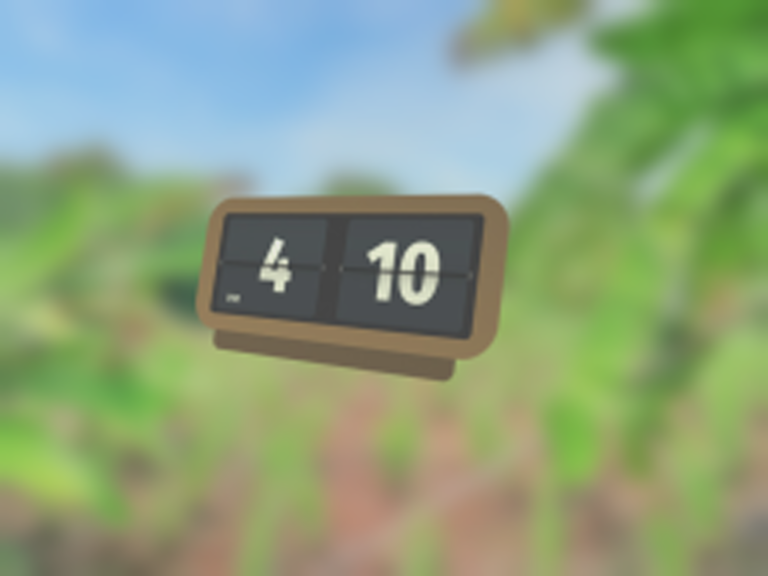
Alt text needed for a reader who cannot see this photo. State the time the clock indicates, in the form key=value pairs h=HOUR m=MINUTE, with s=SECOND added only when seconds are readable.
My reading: h=4 m=10
